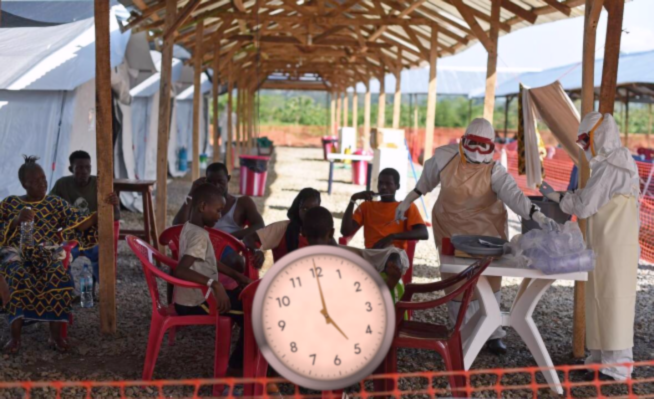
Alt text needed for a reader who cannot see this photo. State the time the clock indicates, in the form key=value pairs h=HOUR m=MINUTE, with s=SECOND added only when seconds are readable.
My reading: h=5 m=0
